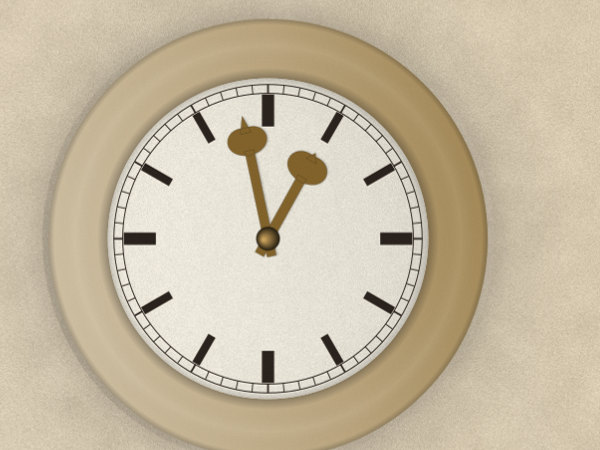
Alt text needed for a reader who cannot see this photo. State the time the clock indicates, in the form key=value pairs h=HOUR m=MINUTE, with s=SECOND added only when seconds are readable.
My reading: h=12 m=58
